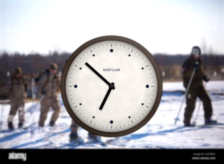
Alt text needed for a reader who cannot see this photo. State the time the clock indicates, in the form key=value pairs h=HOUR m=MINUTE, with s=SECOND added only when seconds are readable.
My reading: h=6 m=52
